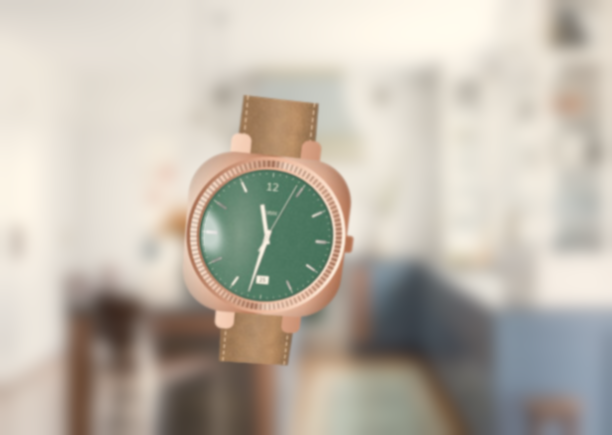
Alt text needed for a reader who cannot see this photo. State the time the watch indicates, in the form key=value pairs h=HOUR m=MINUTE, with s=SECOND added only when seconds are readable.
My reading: h=11 m=32 s=4
